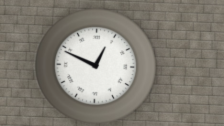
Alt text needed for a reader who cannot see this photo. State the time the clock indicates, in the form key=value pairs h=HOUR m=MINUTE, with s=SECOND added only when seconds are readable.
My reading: h=12 m=49
